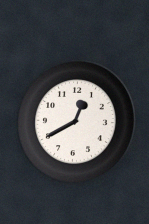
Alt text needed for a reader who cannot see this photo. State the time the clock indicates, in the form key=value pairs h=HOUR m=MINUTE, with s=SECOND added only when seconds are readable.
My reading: h=12 m=40
